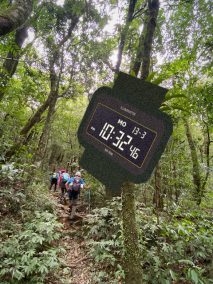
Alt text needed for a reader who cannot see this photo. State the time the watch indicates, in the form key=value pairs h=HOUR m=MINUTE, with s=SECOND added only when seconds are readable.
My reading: h=10 m=32 s=46
